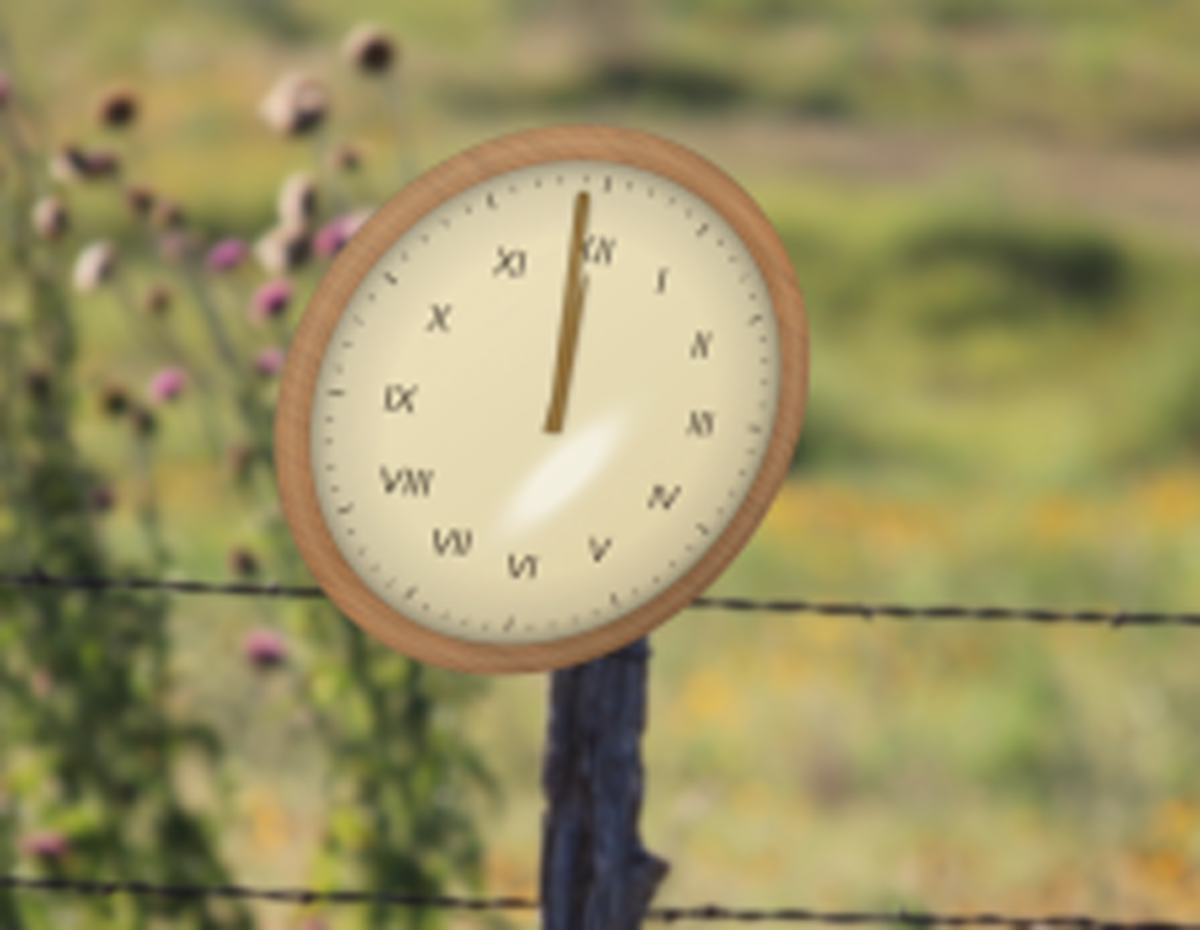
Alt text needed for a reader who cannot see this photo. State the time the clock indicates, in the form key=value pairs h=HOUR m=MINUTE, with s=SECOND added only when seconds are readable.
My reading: h=11 m=59
